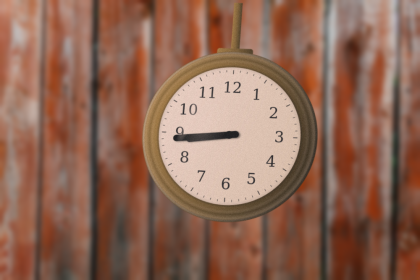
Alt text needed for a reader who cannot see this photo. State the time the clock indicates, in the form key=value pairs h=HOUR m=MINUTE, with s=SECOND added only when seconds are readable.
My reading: h=8 m=44
